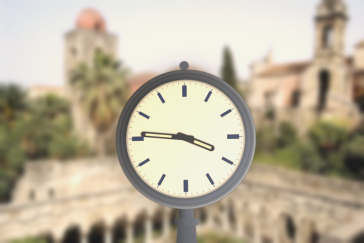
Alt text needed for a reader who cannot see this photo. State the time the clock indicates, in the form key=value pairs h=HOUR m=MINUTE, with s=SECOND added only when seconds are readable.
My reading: h=3 m=46
